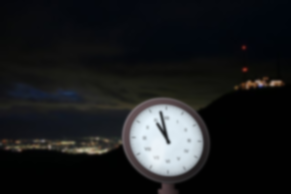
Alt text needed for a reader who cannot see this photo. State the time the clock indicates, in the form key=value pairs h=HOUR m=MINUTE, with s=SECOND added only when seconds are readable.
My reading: h=10 m=58
